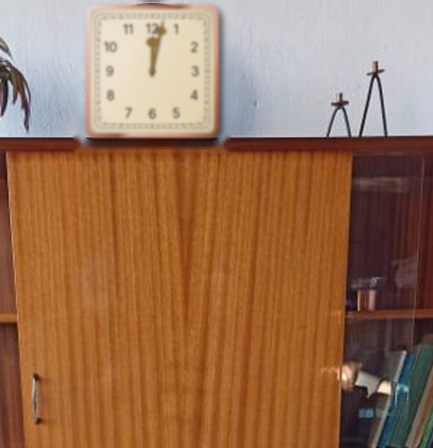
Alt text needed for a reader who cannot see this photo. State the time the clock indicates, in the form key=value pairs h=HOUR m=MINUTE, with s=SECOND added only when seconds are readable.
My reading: h=12 m=2
